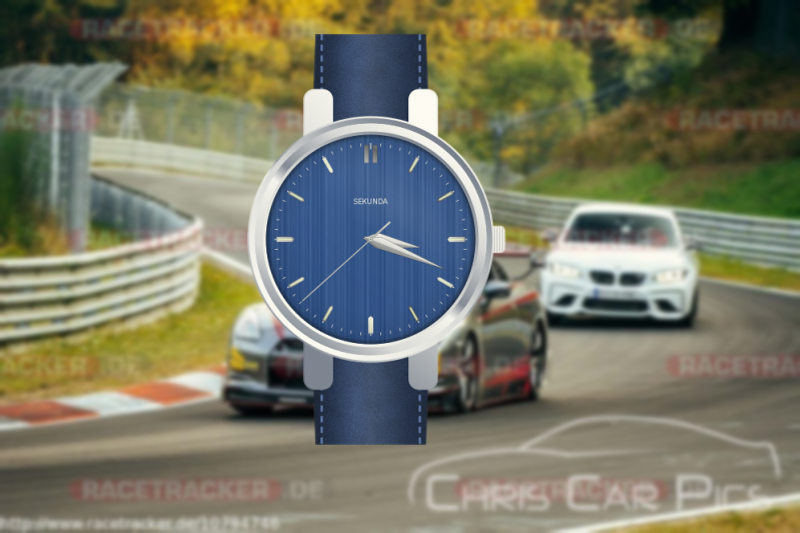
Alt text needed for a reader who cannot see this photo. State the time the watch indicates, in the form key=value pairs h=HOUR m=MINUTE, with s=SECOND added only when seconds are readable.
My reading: h=3 m=18 s=38
